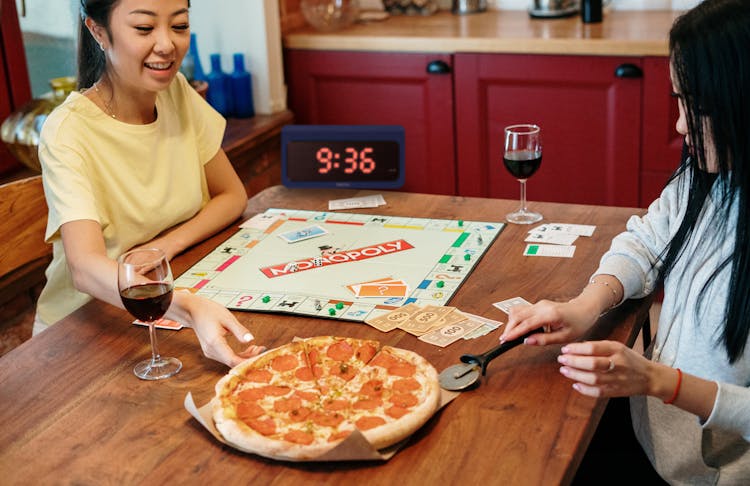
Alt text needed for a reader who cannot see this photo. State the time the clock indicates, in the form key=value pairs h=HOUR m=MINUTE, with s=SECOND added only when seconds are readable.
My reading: h=9 m=36
